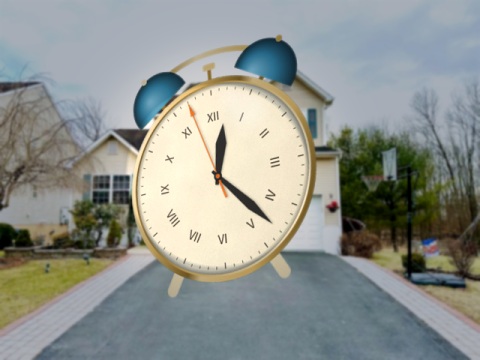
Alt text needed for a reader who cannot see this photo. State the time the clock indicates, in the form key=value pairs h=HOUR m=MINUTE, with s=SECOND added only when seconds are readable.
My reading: h=12 m=22 s=57
